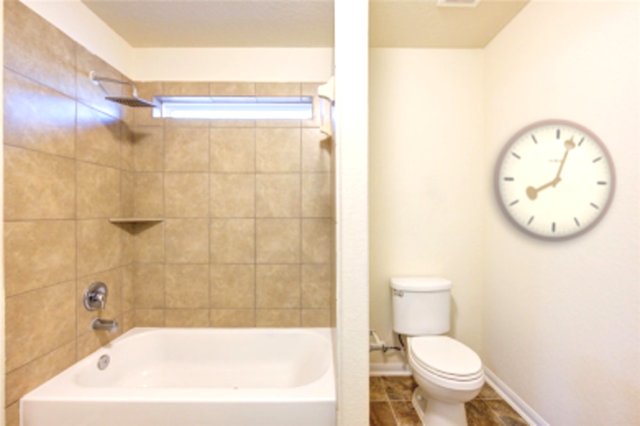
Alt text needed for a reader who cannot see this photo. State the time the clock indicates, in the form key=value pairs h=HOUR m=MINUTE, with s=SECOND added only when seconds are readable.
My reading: h=8 m=3
